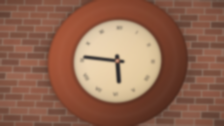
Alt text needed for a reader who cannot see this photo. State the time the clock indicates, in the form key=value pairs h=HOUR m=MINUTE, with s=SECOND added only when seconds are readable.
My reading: h=5 m=46
